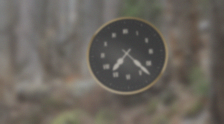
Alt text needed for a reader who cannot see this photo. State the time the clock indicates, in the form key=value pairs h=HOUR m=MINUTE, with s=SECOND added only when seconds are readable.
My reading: h=7 m=23
